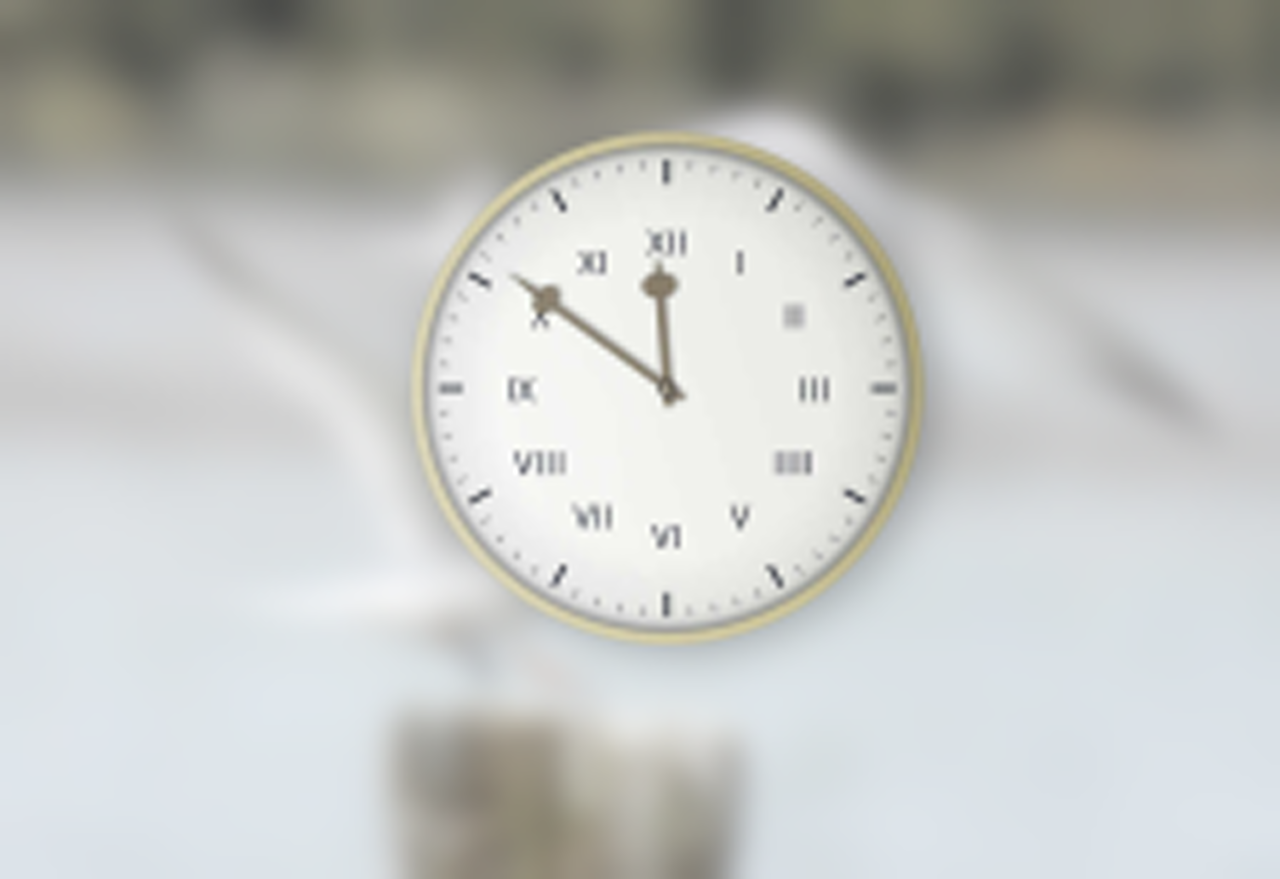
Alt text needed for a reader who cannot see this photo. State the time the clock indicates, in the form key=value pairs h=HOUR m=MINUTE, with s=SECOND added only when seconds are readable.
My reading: h=11 m=51
